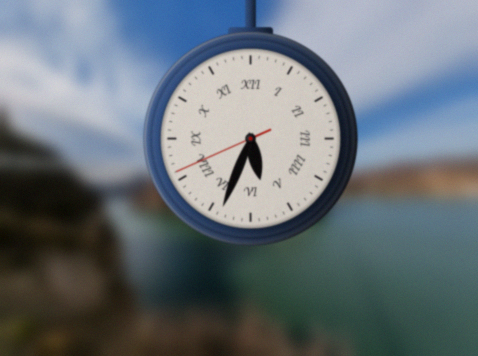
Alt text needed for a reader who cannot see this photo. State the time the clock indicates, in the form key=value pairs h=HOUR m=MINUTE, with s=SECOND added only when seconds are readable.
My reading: h=5 m=33 s=41
